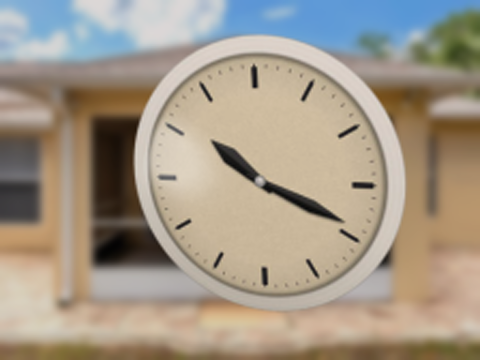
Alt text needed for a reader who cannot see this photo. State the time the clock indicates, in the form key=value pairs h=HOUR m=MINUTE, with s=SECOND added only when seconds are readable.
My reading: h=10 m=19
